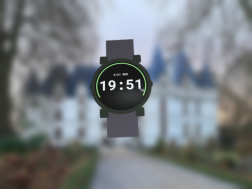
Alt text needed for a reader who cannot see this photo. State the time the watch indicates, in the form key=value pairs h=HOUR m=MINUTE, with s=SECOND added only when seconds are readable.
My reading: h=19 m=51
